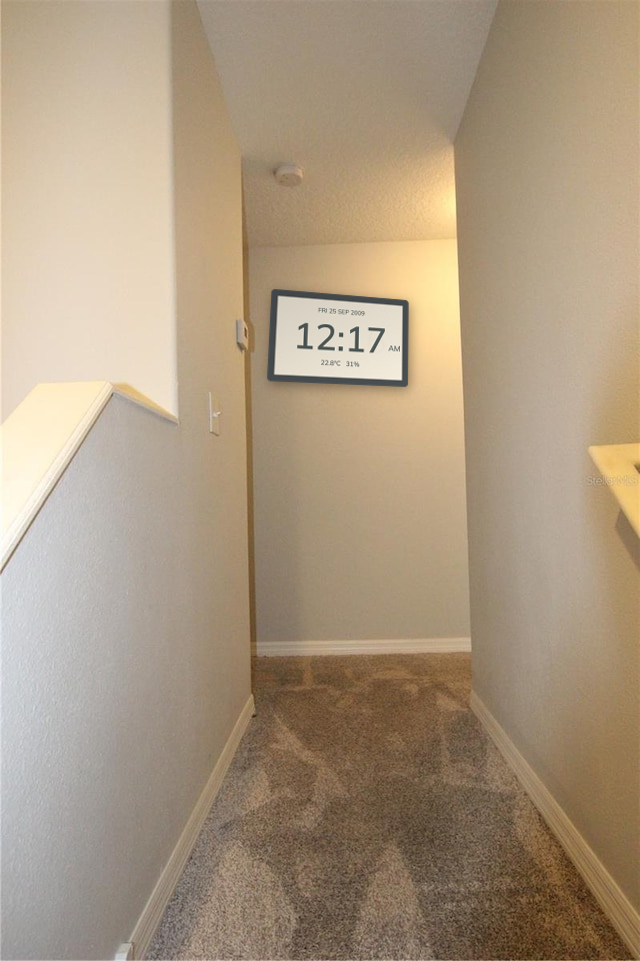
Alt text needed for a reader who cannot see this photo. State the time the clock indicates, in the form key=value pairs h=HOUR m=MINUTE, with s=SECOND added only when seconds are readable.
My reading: h=12 m=17
